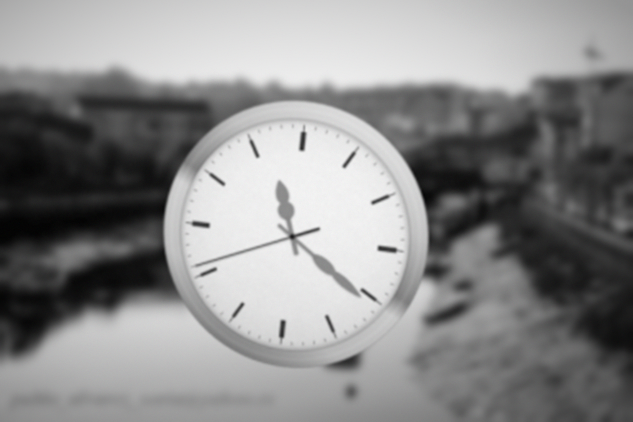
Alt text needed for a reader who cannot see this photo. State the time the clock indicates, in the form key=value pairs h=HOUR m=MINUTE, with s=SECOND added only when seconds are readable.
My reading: h=11 m=20 s=41
